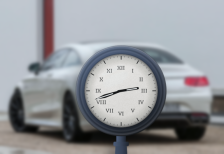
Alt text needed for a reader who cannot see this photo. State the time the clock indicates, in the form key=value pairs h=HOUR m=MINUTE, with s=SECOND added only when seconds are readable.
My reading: h=2 m=42
